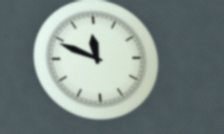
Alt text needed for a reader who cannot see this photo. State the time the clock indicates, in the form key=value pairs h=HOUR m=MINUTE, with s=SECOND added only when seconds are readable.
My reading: h=11 m=49
